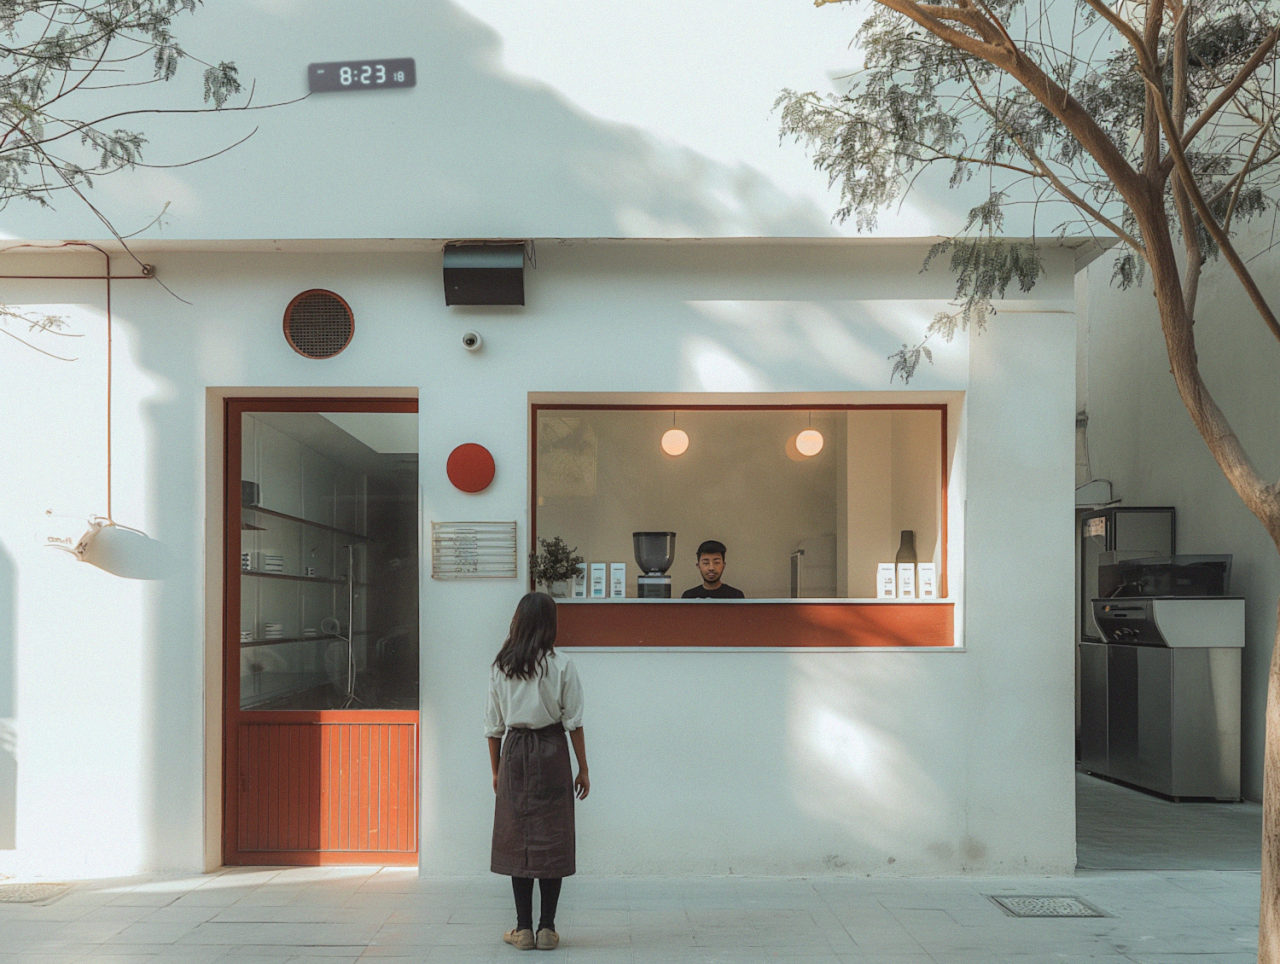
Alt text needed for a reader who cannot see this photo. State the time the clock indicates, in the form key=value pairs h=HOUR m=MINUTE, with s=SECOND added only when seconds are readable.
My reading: h=8 m=23
